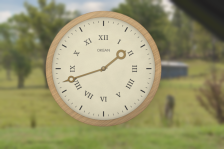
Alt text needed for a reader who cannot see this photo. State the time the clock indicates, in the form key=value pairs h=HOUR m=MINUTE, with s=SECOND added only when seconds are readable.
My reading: h=1 m=42
